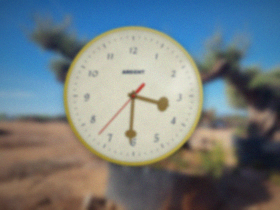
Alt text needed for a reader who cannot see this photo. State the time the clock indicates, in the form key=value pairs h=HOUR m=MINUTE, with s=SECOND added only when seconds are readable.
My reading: h=3 m=30 s=37
